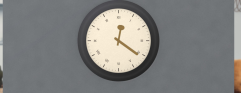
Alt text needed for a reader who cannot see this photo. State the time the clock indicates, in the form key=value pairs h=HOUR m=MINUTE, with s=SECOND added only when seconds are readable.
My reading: h=12 m=21
